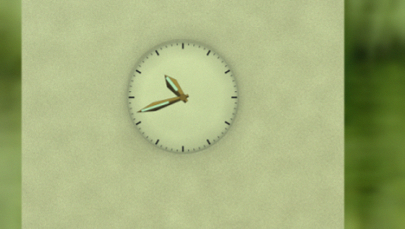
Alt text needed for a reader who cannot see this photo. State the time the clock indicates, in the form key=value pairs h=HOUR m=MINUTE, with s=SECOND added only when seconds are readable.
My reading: h=10 m=42
